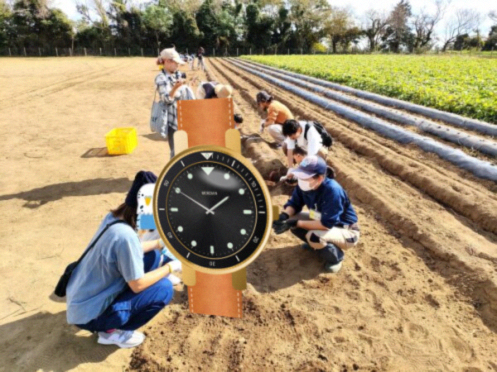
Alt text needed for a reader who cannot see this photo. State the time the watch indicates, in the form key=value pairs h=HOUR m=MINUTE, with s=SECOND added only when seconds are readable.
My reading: h=1 m=50
